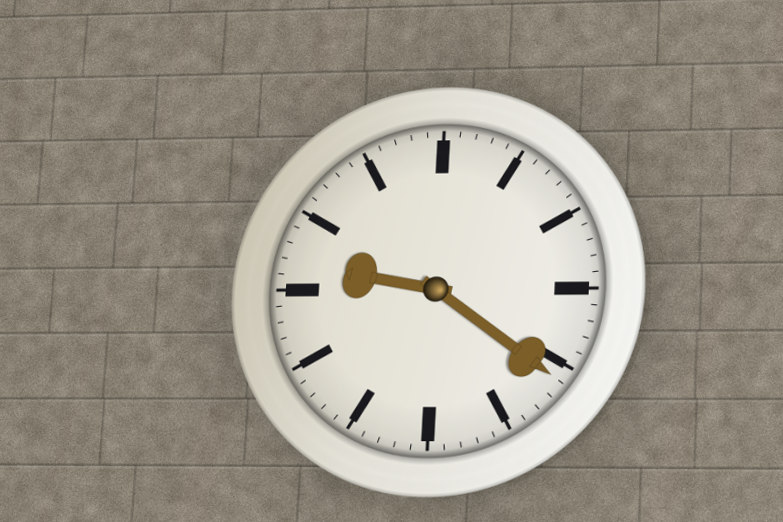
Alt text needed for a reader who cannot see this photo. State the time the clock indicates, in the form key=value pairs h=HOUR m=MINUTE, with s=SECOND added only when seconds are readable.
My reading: h=9 m=21
